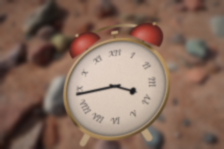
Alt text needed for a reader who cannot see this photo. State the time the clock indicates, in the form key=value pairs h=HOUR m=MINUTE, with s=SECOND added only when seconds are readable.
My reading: h=3 m=44
